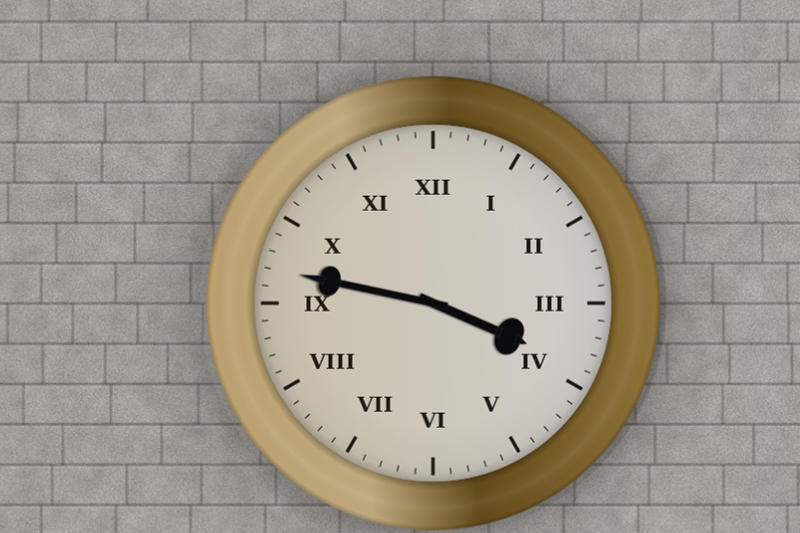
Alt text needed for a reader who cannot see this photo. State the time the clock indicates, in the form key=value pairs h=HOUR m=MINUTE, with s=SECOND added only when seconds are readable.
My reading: h=3 m=47
